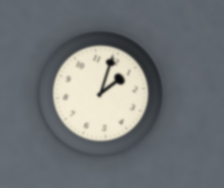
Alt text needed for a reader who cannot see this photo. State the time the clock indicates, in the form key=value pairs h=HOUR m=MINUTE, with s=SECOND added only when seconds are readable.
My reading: h=12 m=59
